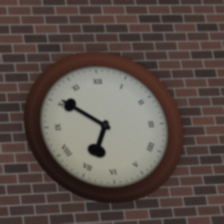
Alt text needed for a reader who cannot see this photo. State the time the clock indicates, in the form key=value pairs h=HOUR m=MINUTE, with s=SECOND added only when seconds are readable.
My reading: h=6 m=51
